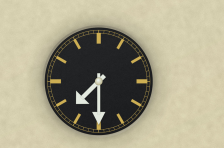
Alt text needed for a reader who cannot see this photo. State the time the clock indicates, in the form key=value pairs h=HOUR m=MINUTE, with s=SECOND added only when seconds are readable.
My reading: h=7 m=30
